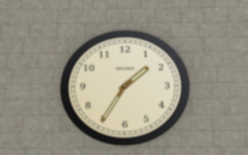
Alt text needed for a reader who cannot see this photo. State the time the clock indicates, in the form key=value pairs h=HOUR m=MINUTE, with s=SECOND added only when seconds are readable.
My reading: h=1 m=35
